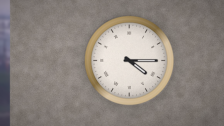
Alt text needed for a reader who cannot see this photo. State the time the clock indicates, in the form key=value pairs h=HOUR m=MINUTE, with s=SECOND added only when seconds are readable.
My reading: h=4 m=15
